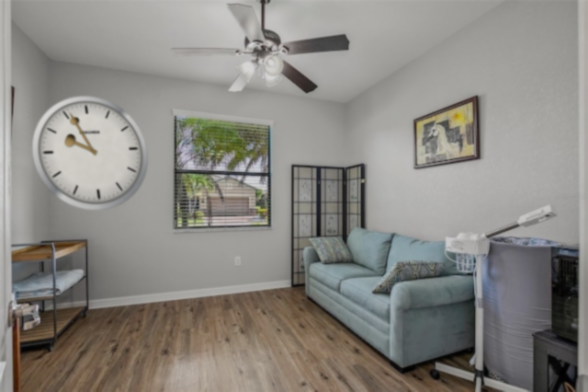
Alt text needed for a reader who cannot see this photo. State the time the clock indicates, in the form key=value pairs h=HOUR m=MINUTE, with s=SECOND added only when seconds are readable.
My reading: h=9 m=56
